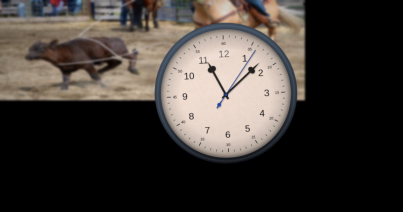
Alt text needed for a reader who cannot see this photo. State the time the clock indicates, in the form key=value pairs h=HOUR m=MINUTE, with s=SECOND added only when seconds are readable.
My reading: h=11 m=8 s=6
